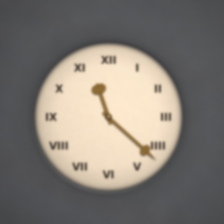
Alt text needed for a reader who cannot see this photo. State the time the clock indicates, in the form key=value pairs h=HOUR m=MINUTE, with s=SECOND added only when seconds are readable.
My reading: h=11 m=22
